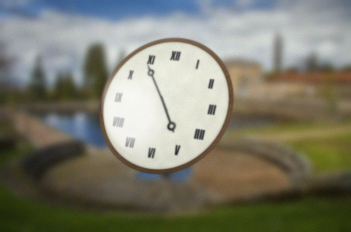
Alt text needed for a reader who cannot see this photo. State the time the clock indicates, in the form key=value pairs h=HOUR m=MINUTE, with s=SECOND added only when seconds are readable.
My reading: h=4 m=54
